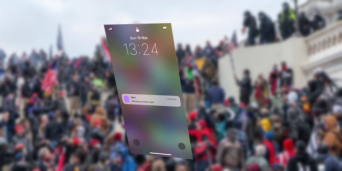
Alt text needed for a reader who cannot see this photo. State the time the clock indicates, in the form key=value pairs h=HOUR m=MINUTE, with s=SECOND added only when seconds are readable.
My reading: h=13 m=24
